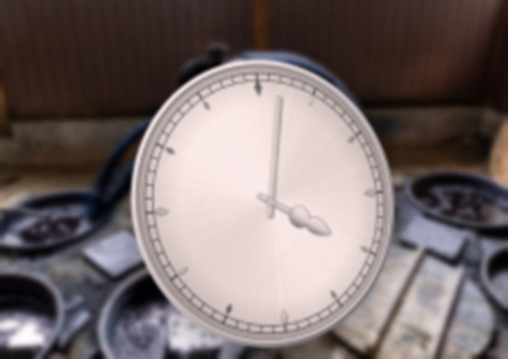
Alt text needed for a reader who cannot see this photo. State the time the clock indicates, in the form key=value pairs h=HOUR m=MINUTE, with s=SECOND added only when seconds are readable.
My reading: h=4 m=2
